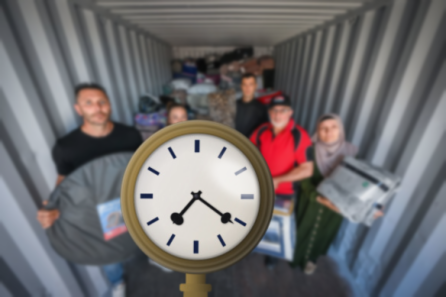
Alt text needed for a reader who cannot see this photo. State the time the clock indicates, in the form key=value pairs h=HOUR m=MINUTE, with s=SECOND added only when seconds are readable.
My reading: h=7 m=21
